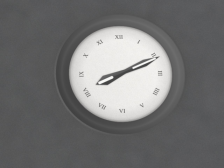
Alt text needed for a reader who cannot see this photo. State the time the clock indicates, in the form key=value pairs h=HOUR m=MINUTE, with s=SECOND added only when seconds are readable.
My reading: h=8 m=11
